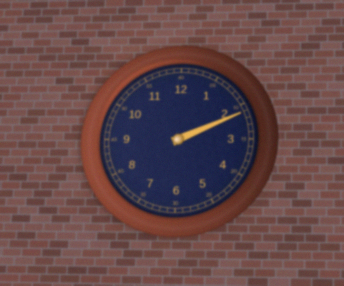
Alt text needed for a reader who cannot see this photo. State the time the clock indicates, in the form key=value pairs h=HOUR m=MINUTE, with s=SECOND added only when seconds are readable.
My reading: h=2 m=11
